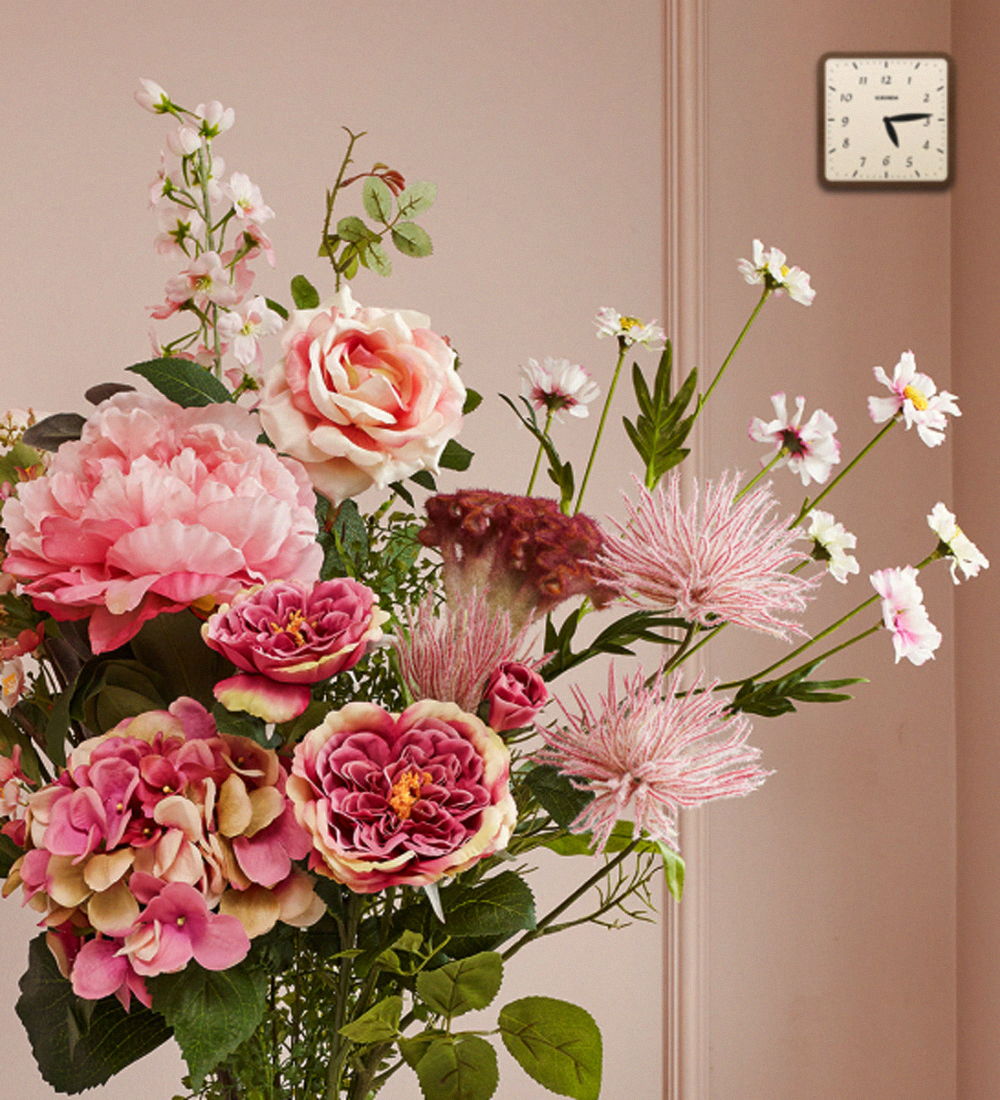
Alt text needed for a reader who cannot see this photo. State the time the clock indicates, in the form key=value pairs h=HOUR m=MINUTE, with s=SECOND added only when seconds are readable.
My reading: h=5 m=14
